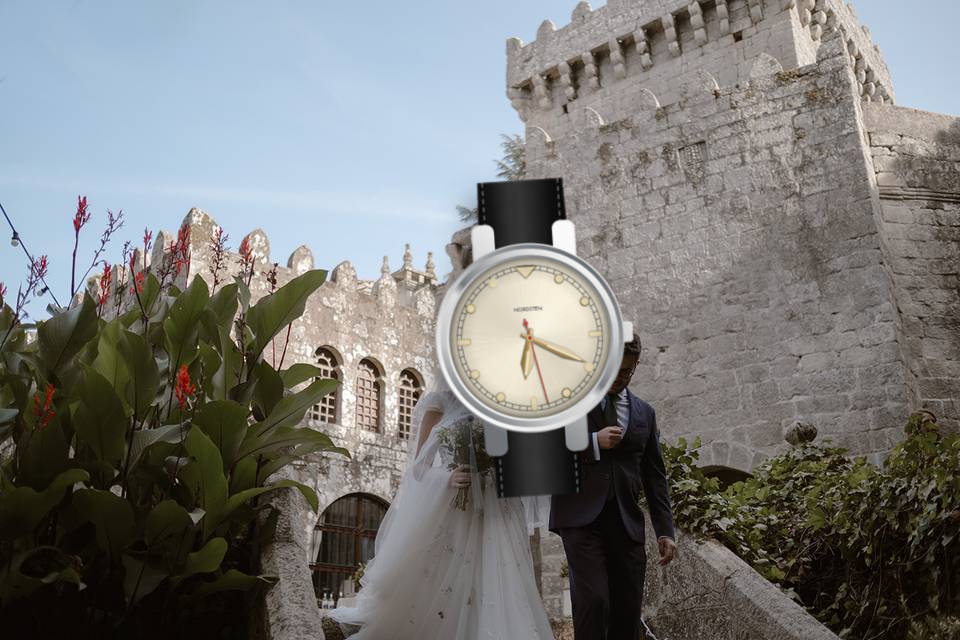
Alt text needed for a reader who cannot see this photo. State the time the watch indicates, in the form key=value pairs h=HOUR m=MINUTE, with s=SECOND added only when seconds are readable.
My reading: h=6 m=19 s=28
